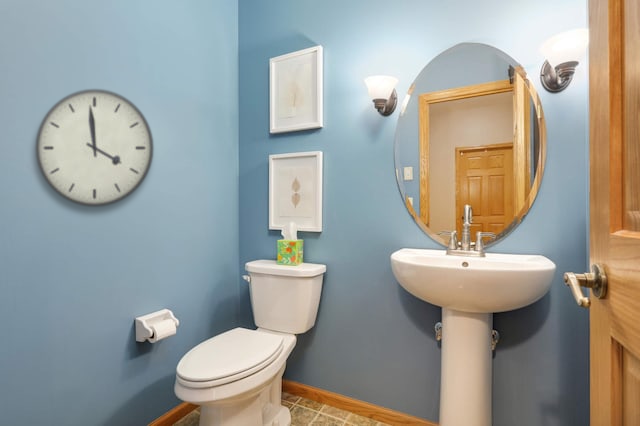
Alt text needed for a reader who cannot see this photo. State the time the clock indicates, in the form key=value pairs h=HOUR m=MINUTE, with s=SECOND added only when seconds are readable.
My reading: h=3 m=59
